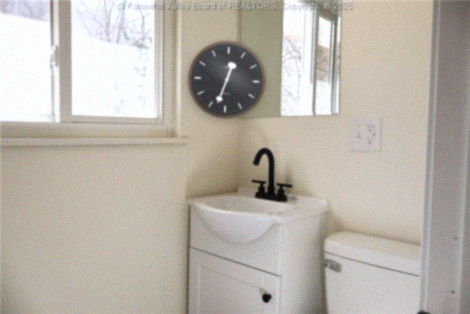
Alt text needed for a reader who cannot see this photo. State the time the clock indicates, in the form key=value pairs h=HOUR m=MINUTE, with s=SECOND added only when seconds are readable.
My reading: h=12 m=33
